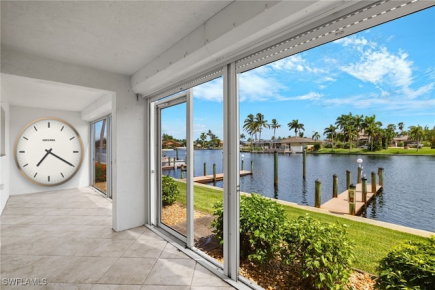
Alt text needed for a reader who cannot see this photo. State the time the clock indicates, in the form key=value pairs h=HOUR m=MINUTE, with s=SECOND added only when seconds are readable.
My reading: h=7 m=20
